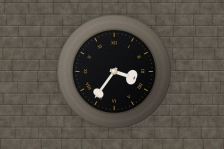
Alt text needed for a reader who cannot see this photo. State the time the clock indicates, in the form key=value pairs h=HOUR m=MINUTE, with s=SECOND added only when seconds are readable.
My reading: h=3 m=36
